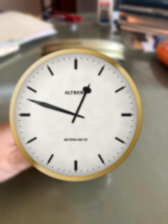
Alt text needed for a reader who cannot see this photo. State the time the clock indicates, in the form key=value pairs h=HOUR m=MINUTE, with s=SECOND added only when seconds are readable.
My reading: h=12 m=48
